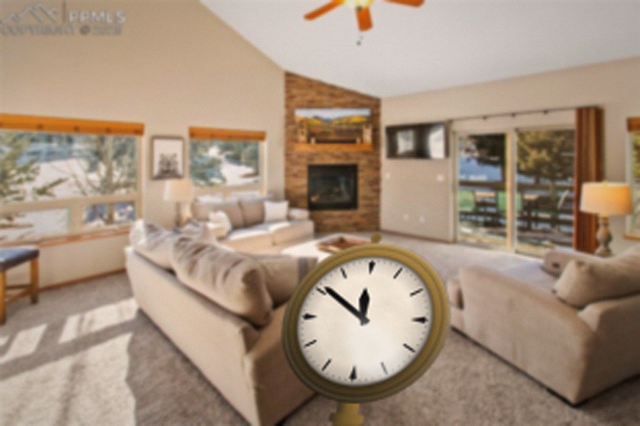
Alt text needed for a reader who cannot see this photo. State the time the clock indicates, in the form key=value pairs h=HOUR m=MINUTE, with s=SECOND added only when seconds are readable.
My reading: h=11 m=51
